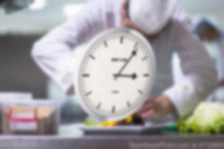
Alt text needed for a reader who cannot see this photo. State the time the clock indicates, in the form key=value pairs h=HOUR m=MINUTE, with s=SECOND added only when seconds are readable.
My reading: h=3 m=6
